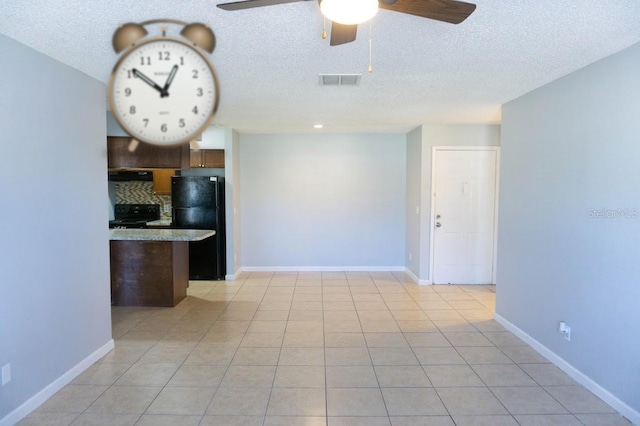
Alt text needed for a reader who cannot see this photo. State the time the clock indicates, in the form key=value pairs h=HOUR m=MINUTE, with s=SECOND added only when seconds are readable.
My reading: h=12 m=51
